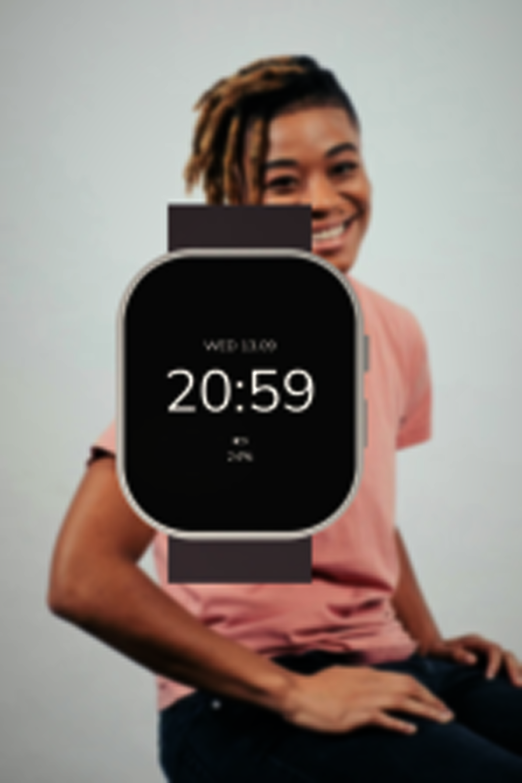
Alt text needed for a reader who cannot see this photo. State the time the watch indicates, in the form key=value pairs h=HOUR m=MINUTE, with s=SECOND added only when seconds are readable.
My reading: h=20 m=59
